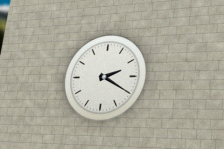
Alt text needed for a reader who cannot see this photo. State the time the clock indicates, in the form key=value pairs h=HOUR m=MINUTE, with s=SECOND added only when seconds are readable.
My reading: h=2 m=20
